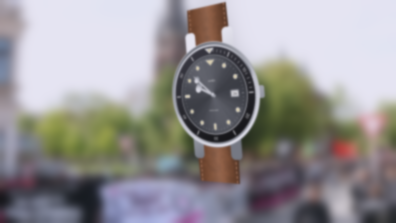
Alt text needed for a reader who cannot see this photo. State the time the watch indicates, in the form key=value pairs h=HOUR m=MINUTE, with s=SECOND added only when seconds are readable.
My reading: h=9 m=52
